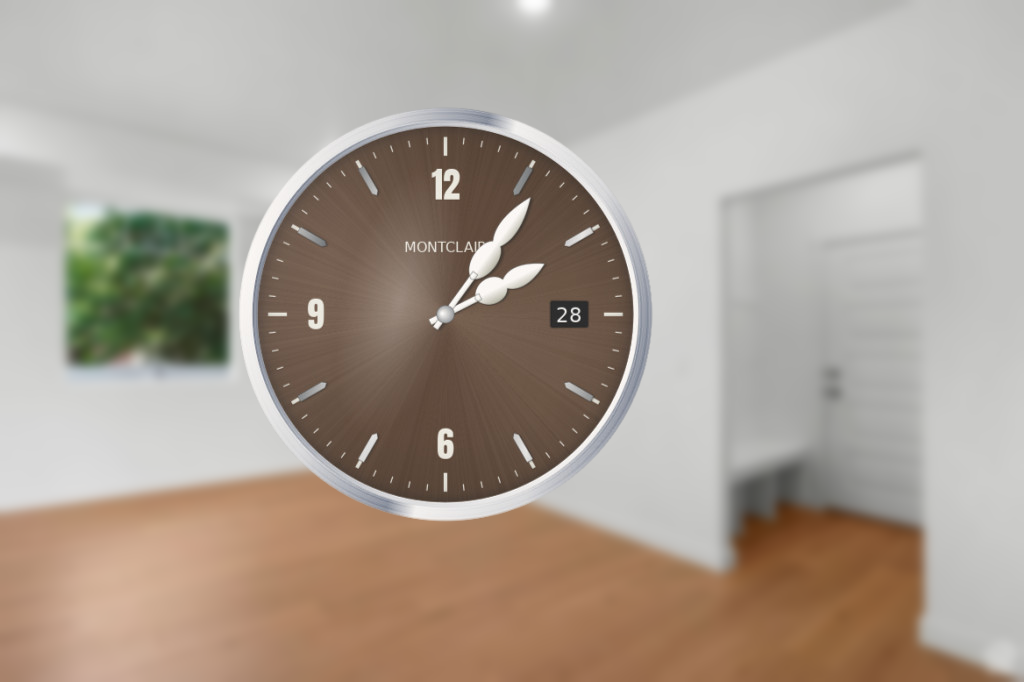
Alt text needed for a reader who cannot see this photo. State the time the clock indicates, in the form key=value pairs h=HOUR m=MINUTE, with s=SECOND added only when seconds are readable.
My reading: h=2 m=6
